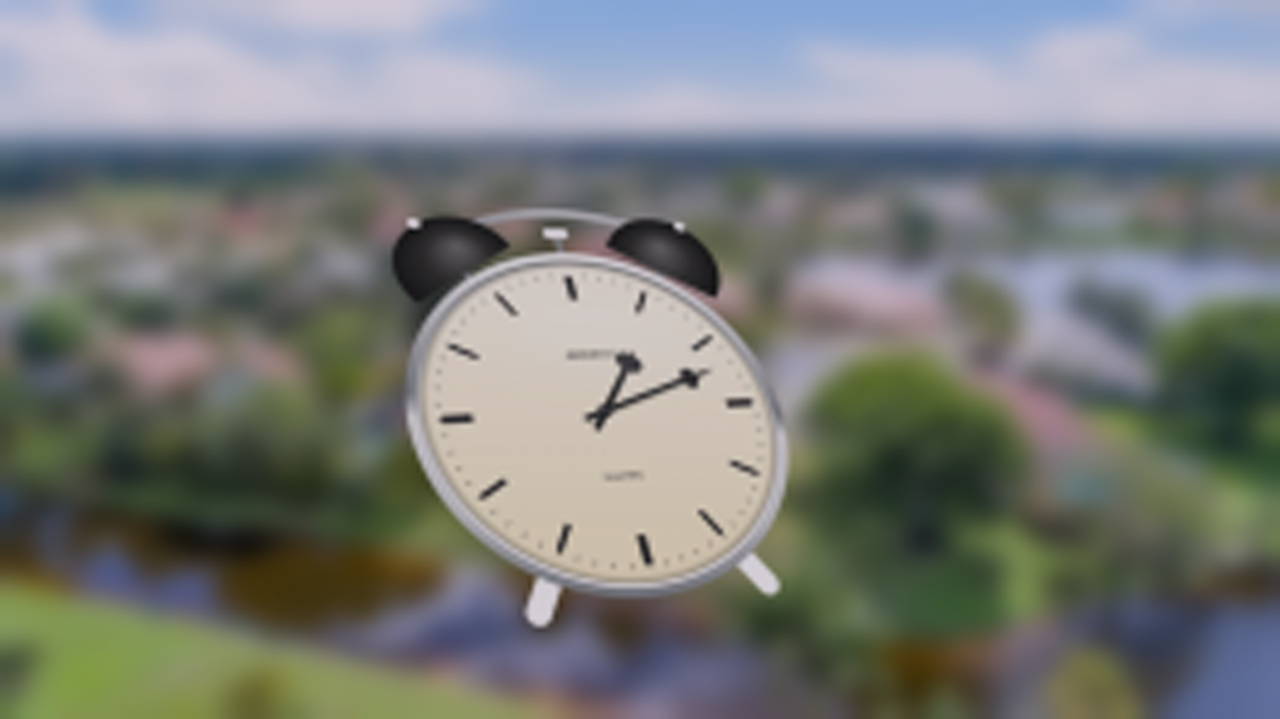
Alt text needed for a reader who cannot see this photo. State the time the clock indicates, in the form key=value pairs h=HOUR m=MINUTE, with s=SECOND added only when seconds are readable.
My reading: h=1 m=12
